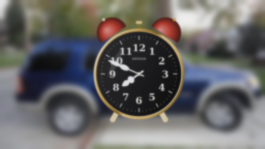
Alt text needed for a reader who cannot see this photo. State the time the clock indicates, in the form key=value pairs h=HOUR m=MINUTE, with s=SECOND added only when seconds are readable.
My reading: h=7 m=49
